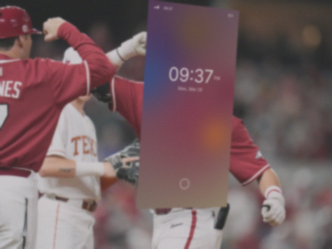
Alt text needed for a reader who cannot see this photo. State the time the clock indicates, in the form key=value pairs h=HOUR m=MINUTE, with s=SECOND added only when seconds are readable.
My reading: h=9 m=37
